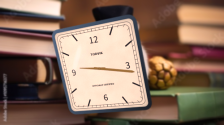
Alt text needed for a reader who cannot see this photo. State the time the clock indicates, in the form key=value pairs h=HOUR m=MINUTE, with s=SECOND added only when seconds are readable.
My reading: h=9 m=17
